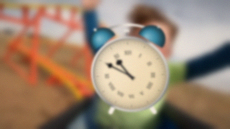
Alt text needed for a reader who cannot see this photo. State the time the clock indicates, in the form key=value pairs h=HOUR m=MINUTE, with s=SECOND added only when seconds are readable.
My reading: h=10 m=50
